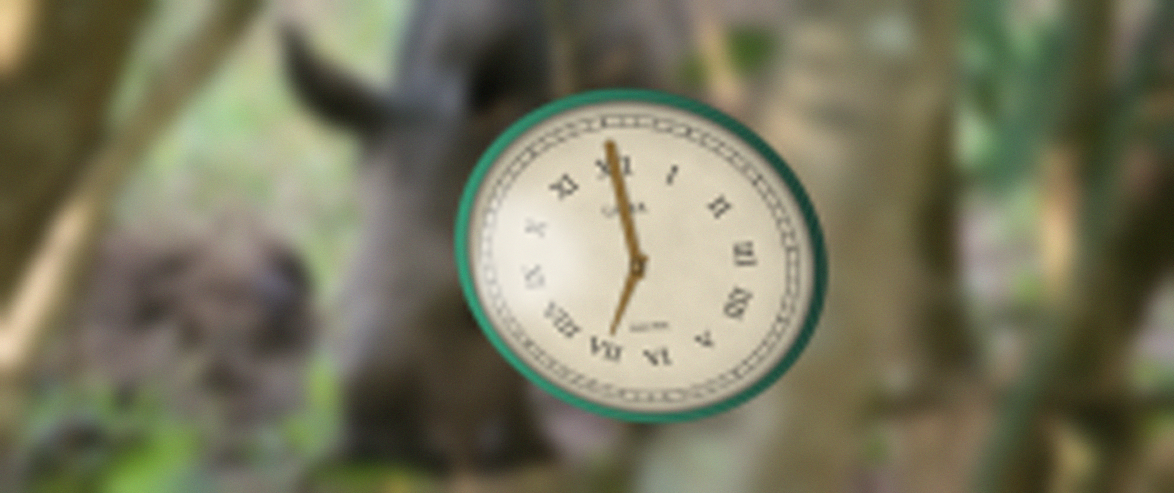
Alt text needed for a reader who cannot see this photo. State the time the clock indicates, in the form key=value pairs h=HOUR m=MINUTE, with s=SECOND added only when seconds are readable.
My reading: h=7 m=0
